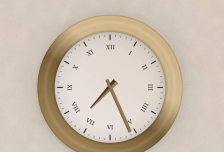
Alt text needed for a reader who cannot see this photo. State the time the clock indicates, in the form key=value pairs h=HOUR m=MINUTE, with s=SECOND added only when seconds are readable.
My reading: h=7 m=26
